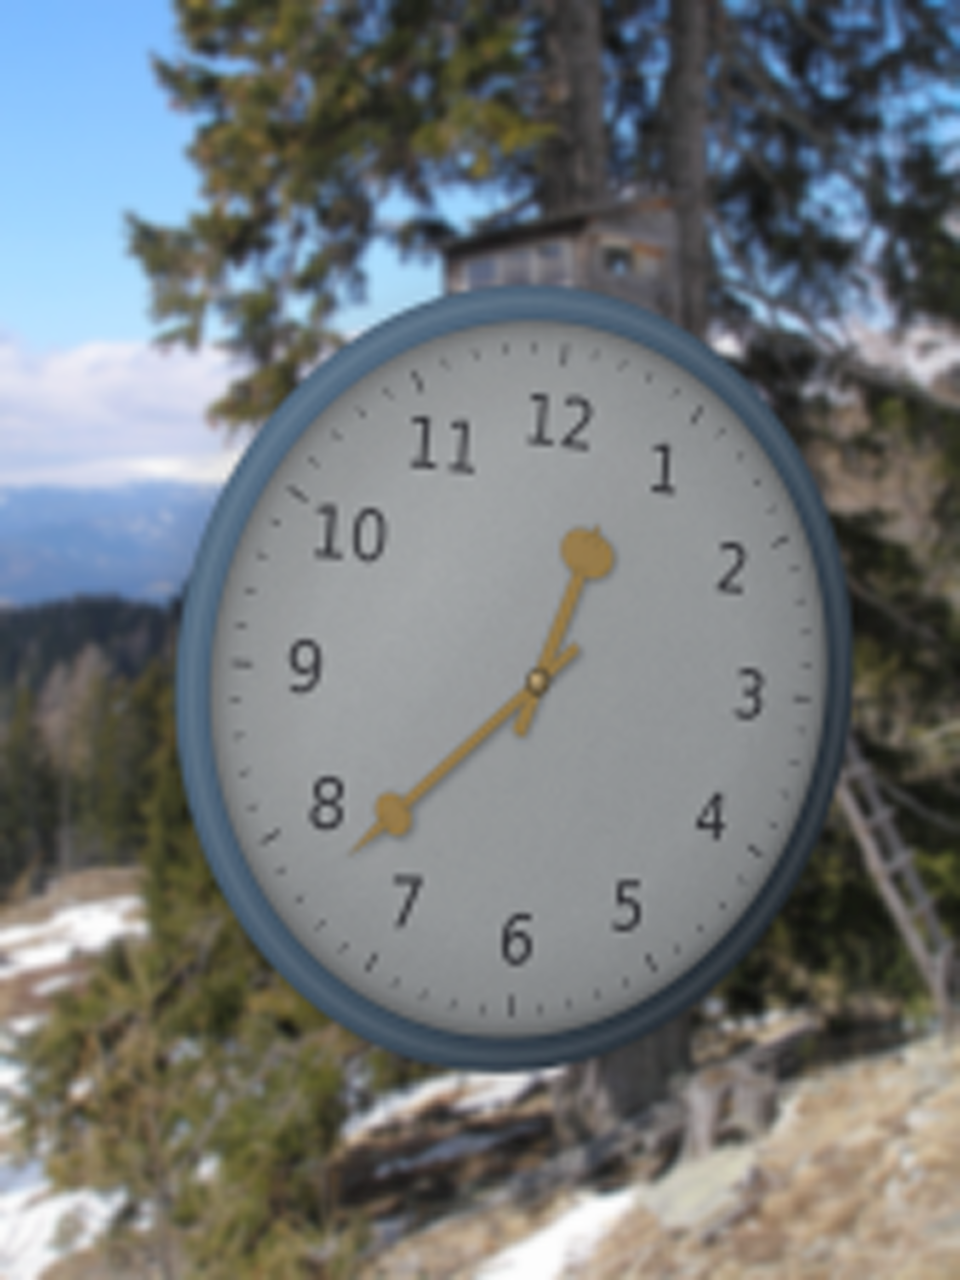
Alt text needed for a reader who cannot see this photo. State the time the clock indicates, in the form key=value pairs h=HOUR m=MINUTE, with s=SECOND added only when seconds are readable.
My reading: h=12 m=38
